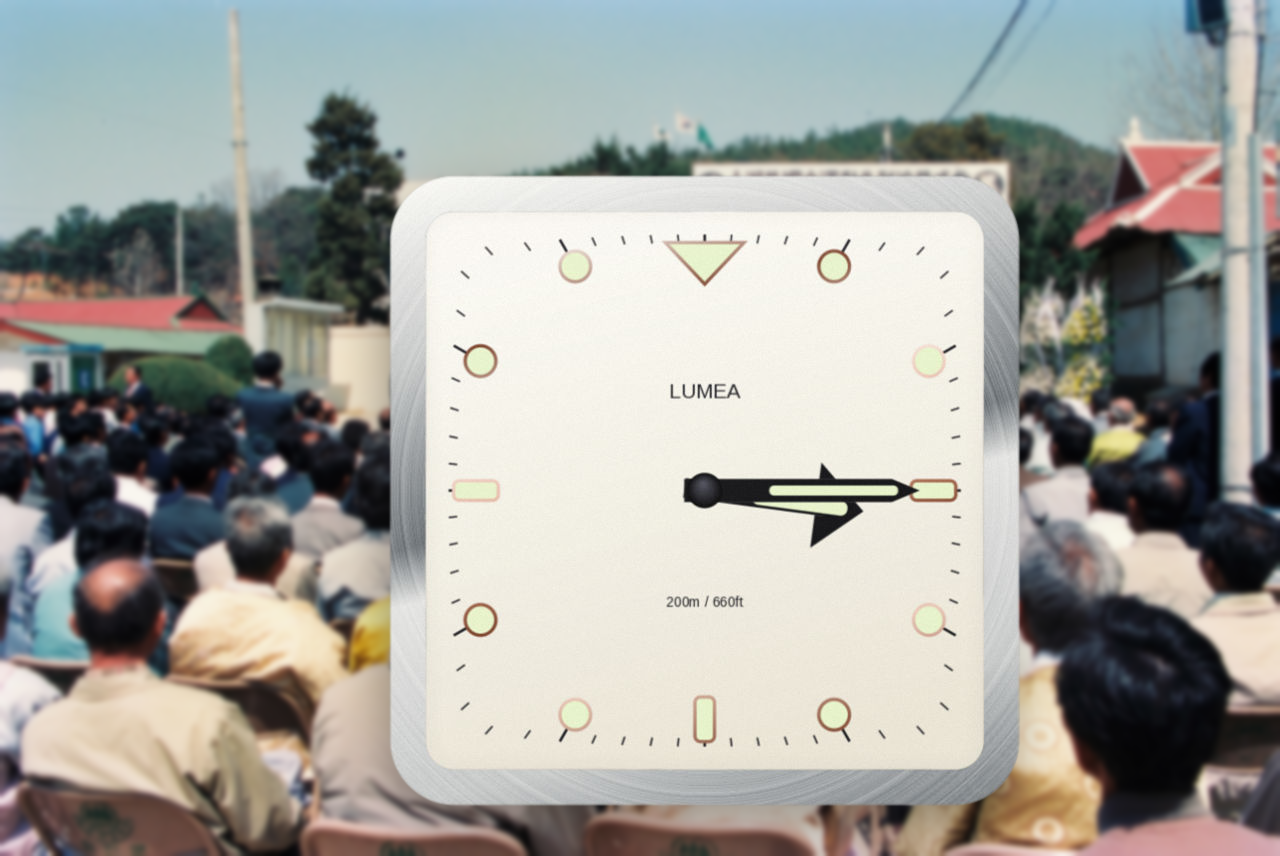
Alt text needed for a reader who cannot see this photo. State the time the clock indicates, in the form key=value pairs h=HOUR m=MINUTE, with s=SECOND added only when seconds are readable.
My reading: h=3 m=15
